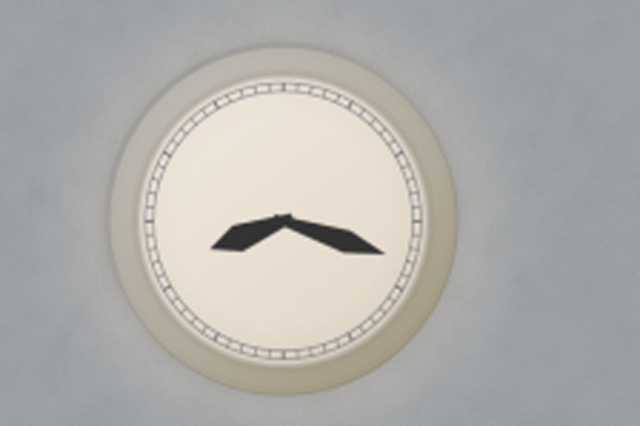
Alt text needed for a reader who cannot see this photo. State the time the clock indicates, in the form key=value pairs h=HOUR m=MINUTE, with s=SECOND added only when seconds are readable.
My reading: h=8 m=18
